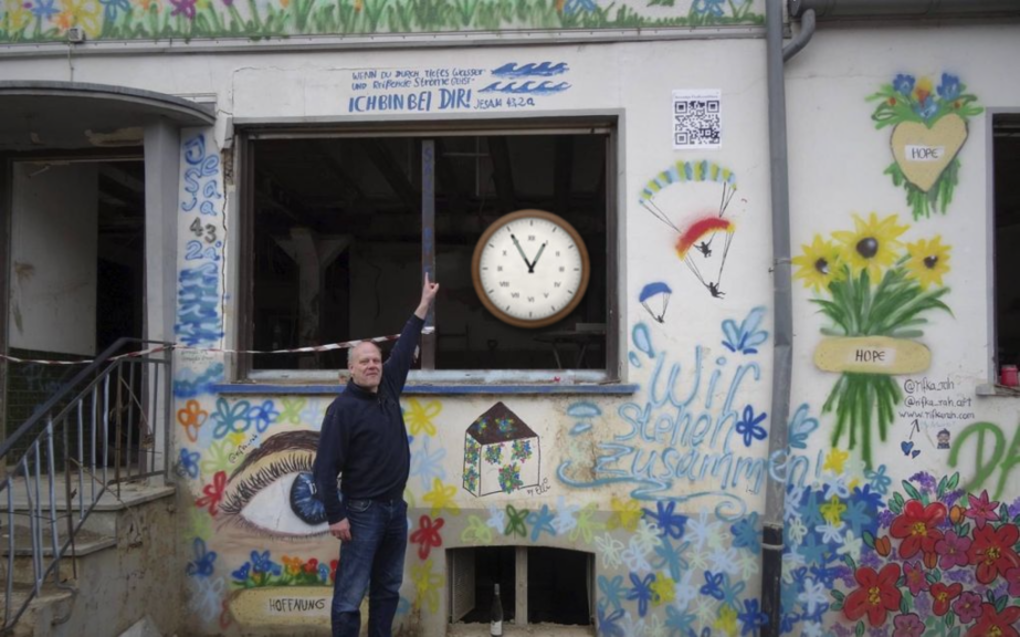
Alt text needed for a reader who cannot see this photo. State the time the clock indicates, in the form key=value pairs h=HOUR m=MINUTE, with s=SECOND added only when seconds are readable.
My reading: h=12 m=55
